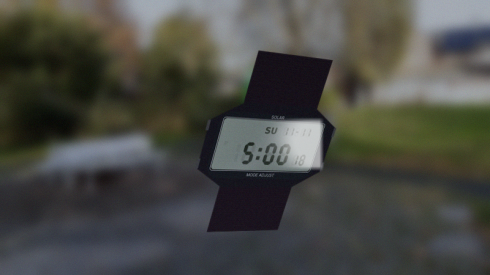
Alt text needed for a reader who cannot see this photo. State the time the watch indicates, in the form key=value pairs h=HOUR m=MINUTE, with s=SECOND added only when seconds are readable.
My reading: h=5 m=0 s=18
